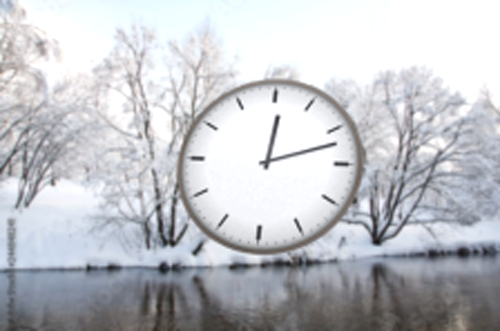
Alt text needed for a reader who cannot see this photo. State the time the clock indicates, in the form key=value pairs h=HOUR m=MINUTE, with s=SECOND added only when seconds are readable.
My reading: h=12 m=12
